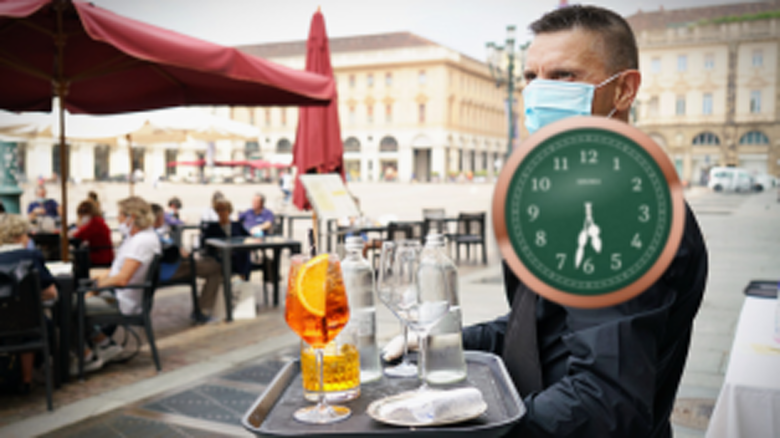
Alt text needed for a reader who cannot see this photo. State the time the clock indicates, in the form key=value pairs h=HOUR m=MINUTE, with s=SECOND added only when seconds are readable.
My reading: h=5 m=32
